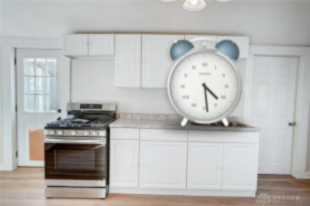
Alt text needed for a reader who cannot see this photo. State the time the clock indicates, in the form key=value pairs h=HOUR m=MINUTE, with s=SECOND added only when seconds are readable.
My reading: h=4 m=29
